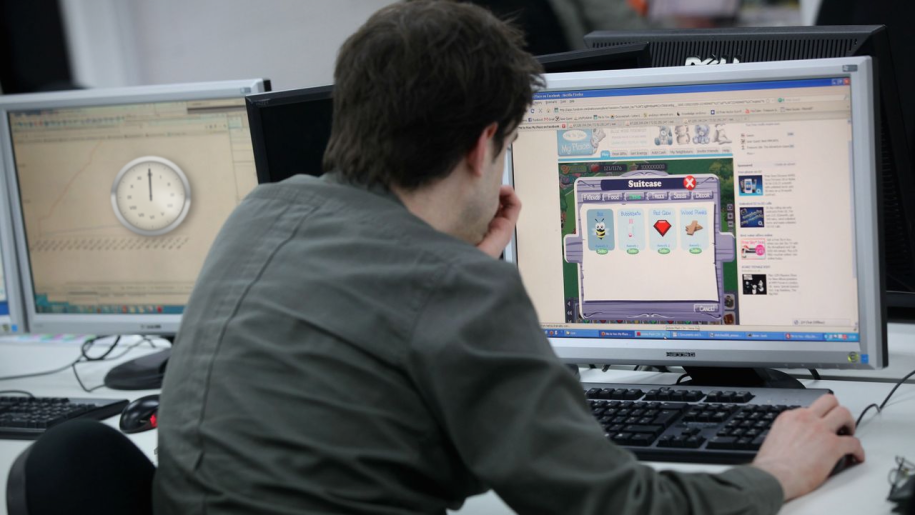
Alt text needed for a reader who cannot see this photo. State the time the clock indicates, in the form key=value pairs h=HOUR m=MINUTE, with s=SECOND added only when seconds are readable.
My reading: h=12 m=0
